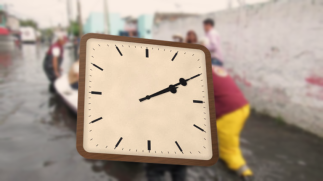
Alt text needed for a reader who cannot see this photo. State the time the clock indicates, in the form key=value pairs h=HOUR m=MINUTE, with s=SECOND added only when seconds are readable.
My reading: h=2 m=10
